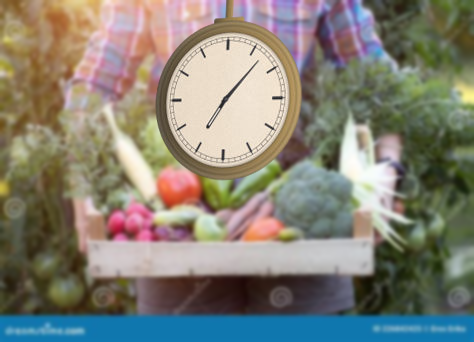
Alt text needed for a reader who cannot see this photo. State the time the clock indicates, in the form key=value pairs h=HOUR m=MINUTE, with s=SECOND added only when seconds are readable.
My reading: h=7 m=7
